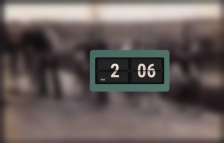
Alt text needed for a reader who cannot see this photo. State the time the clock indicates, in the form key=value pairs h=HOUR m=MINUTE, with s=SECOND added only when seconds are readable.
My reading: h=2 m=6
